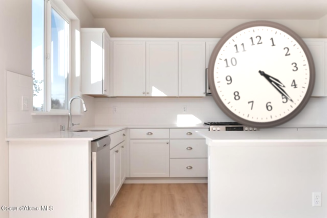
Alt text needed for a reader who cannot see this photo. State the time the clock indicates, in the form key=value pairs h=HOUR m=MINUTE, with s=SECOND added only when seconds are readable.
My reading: h=4 m=24
